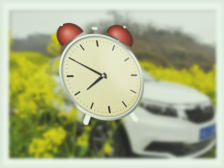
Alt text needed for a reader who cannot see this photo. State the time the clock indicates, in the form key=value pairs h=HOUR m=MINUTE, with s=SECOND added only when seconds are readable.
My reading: h=7 m=50
